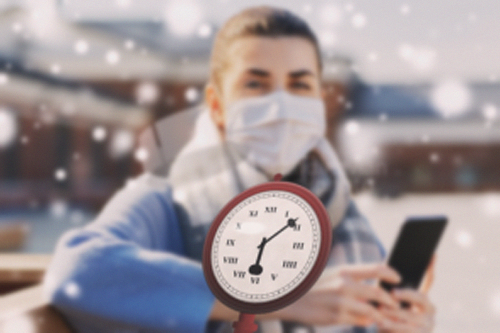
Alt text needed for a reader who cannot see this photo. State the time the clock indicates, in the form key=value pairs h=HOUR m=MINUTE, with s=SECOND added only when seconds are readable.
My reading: h=6 m=8
